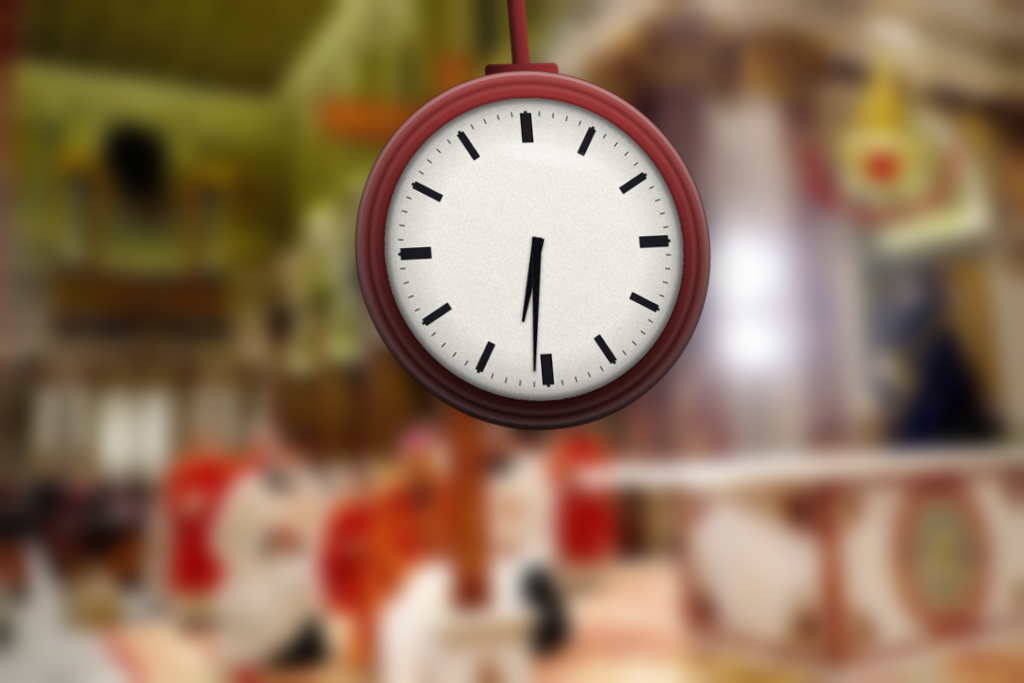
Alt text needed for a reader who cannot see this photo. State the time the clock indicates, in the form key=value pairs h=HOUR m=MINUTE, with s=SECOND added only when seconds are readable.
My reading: h=6 m=31
